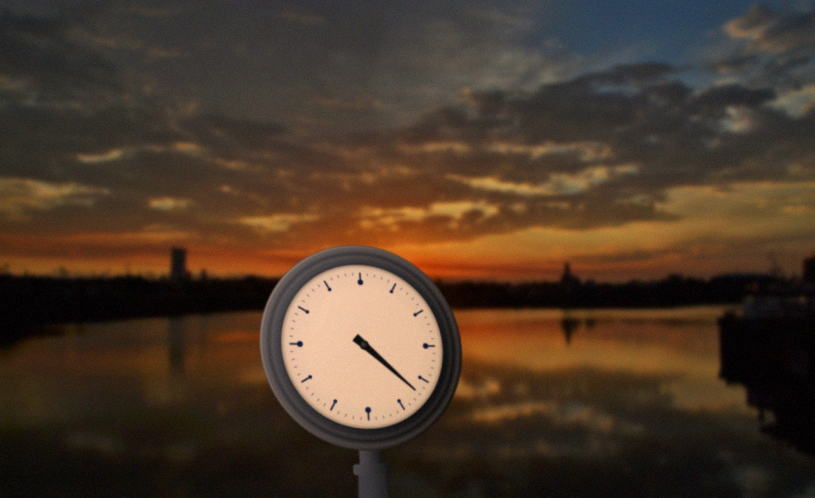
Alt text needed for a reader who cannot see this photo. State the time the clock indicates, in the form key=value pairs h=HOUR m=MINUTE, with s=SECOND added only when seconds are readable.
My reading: h=4 m=22
